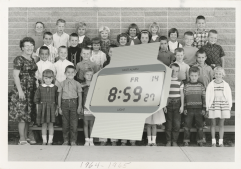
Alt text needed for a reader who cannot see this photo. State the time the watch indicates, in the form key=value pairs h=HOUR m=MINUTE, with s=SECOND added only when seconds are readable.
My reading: h=8 m=59 s=27
